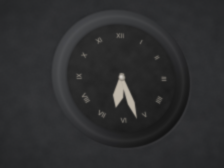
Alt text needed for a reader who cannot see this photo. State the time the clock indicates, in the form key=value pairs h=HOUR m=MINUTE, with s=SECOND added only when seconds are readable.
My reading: h=6 m=27
